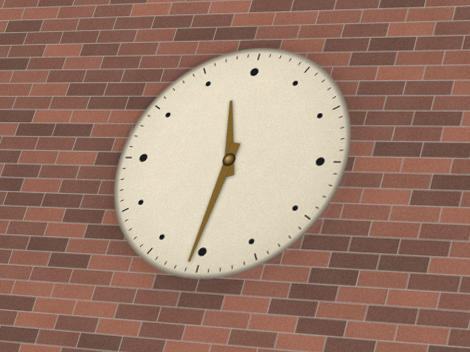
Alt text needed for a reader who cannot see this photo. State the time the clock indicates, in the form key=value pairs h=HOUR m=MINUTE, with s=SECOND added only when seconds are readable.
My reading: h=11 m=31
